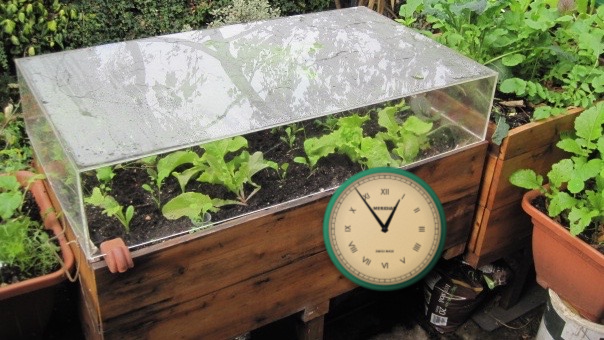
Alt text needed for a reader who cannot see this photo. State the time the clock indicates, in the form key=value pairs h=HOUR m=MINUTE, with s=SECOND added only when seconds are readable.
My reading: h=12 m=54
